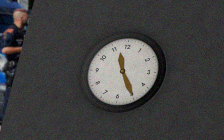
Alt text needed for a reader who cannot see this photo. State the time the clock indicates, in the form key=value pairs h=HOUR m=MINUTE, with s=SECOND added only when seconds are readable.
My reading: h=11 m=25
